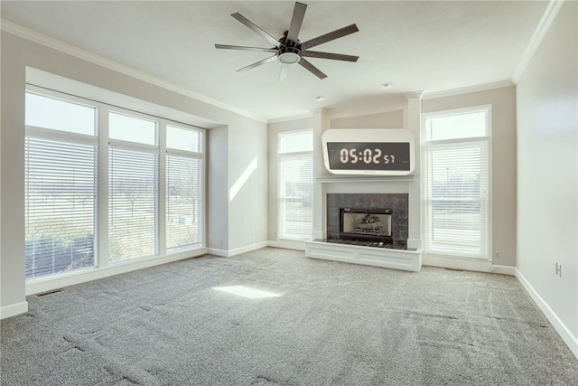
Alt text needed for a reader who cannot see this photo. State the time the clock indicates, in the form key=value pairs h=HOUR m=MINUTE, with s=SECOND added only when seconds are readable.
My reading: h=5 m=2 s=57
